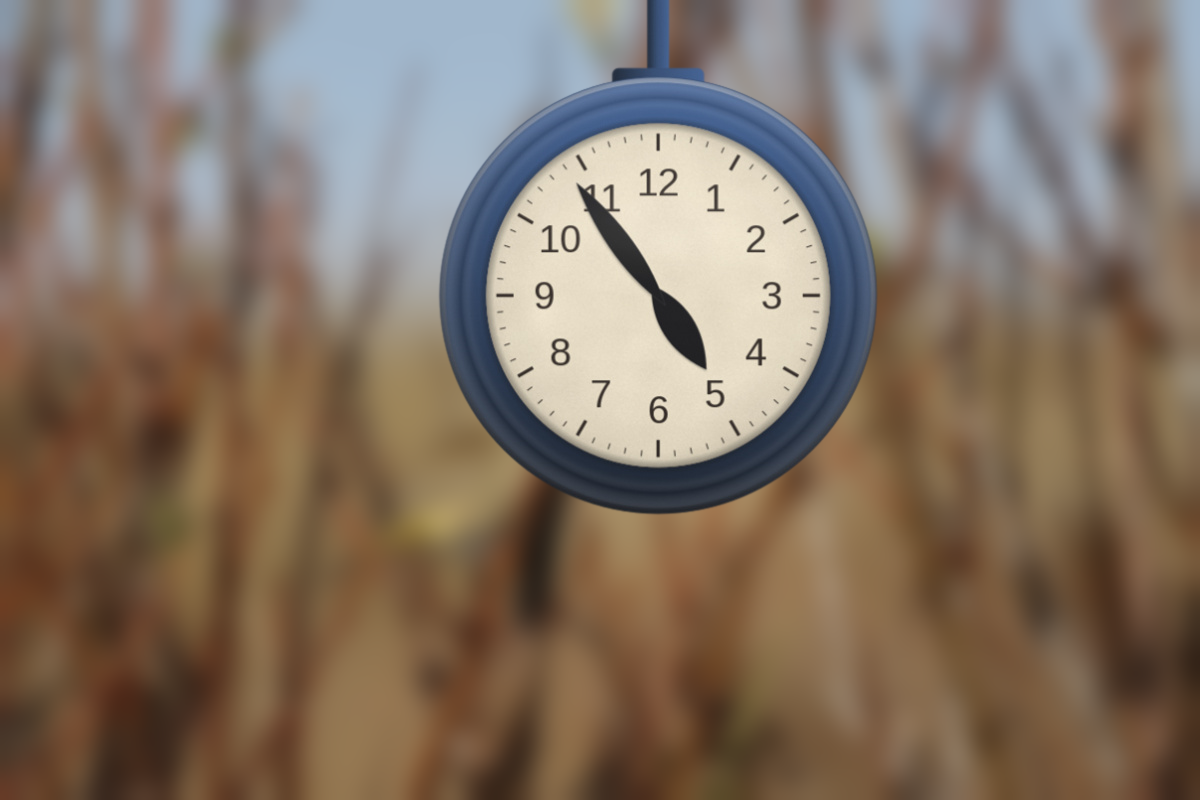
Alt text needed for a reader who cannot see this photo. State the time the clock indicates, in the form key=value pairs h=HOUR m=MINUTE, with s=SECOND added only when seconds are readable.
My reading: h=4 m=54
